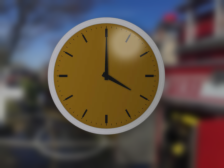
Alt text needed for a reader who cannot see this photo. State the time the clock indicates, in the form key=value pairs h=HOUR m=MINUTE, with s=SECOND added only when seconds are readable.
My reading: h=4 m=0
